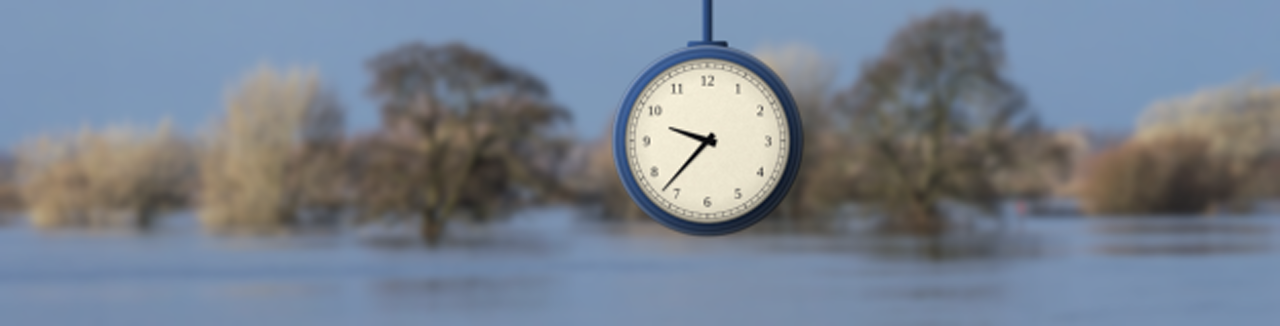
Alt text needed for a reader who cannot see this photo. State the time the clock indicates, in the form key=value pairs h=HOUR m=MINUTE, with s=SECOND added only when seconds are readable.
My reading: h=9 m=37
